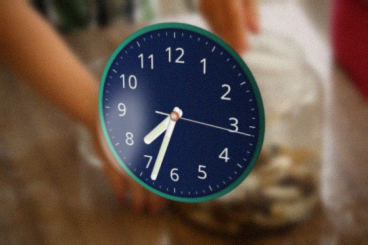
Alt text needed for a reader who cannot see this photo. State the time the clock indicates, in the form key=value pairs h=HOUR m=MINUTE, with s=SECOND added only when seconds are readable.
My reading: h=7 m=33 s=16
